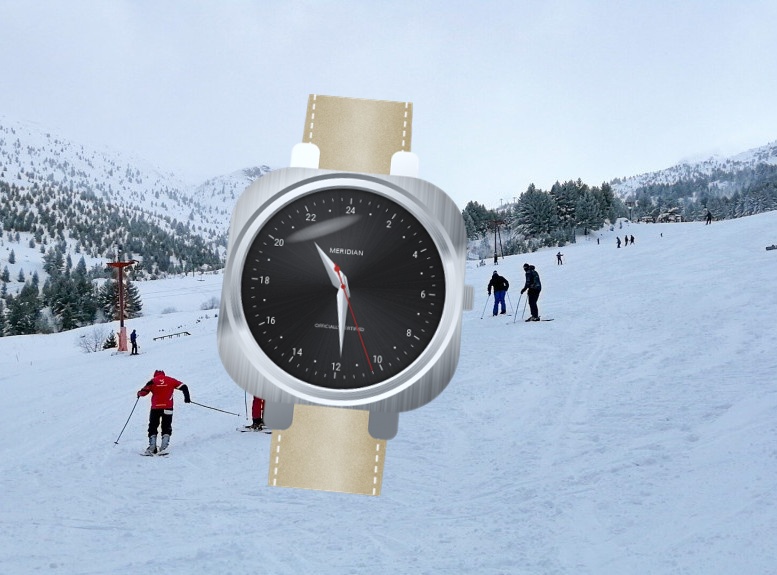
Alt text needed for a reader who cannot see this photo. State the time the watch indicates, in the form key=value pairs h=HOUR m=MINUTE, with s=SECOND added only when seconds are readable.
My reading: h=21 m=29 s=26
